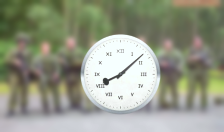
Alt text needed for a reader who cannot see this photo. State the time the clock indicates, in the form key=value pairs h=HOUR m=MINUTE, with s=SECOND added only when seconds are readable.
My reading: h=8 m=8
